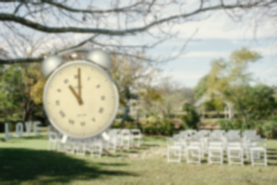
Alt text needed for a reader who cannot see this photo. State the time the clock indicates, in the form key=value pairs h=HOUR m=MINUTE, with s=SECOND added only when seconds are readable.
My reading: h=11 m=1
